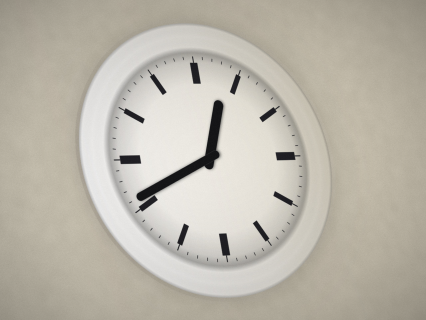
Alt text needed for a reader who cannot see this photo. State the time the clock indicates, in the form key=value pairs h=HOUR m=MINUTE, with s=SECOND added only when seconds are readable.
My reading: h=12 m=41
